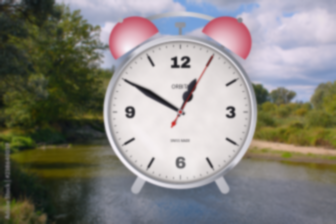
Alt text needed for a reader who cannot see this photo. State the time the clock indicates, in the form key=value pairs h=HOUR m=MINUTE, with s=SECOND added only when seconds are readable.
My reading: h=12 m=50 s=5
